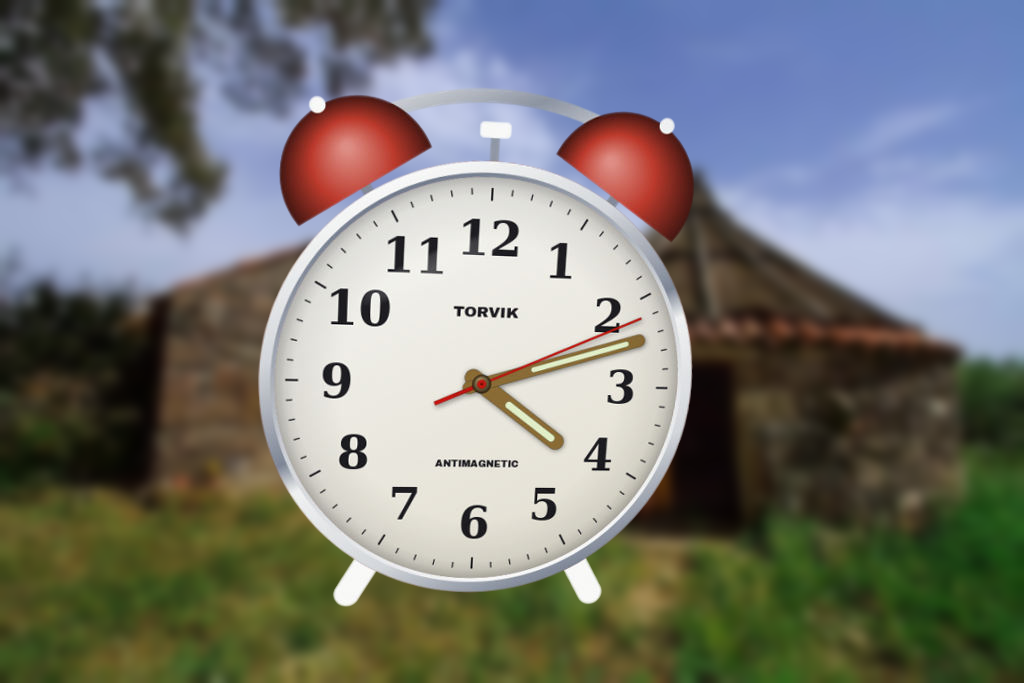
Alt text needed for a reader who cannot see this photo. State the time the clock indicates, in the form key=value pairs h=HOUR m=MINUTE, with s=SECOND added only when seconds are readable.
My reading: h=4 m=12 s=11
